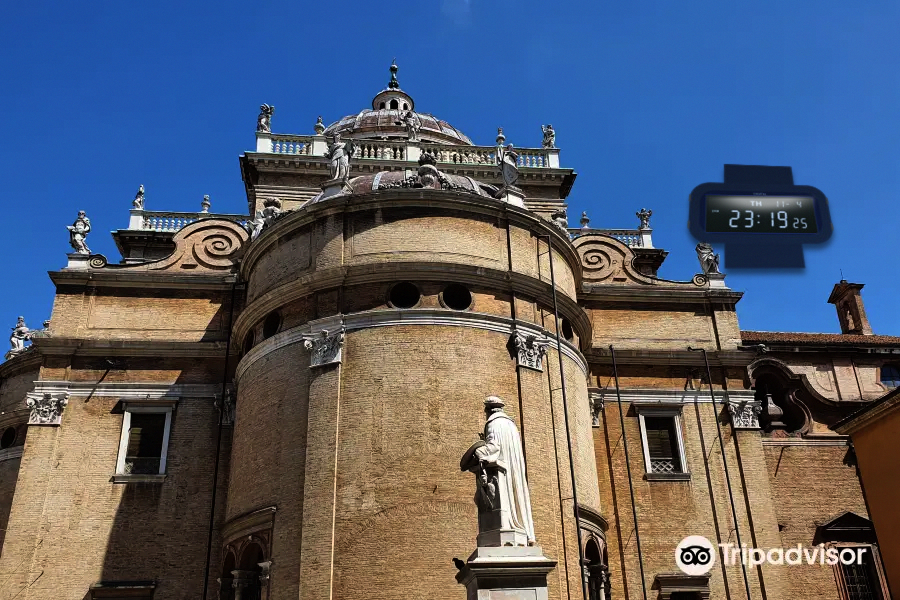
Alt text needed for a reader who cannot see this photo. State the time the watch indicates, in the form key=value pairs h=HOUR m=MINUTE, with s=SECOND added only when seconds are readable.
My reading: h=23 m=19 s=25
